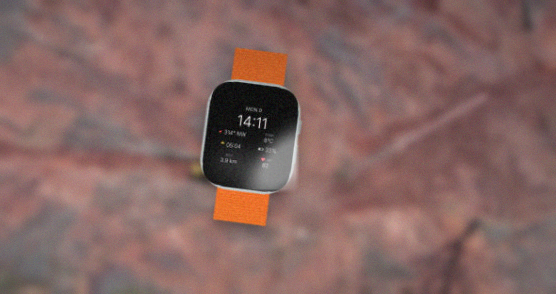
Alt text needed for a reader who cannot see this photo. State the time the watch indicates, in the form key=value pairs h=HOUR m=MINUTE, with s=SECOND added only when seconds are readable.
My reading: h=14 m=11
